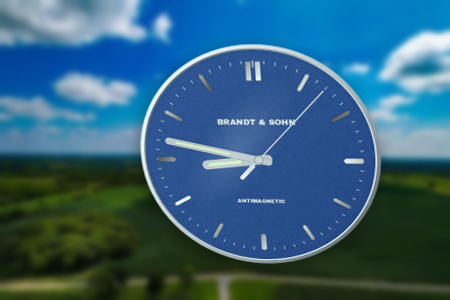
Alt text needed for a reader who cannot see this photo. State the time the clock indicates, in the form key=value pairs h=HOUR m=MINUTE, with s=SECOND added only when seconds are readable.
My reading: h=8 m=47 s=7
